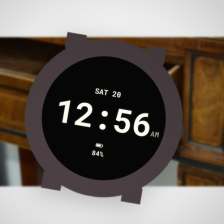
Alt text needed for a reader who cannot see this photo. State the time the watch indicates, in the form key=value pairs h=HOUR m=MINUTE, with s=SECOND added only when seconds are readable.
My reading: h=12 m=56
